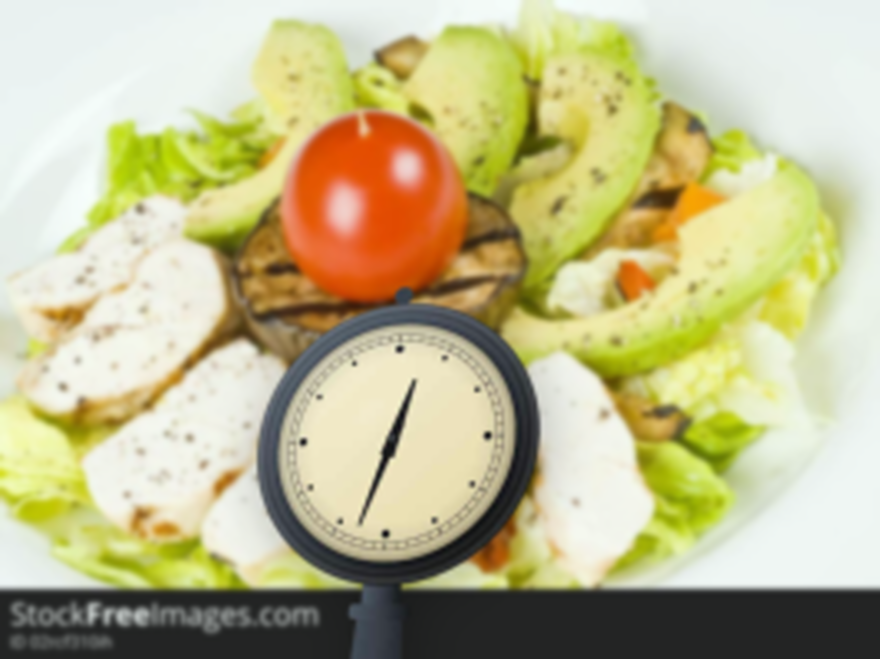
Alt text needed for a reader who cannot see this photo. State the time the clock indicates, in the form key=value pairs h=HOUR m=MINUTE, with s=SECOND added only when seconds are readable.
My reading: h=12 m=33
